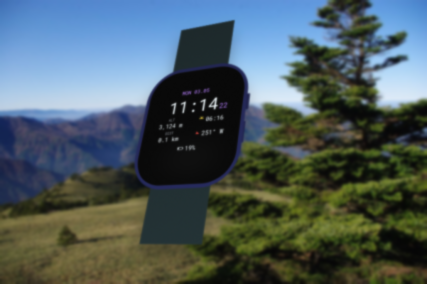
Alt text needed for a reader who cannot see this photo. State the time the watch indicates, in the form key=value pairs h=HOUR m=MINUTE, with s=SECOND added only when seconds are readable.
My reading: h=11 m=14
